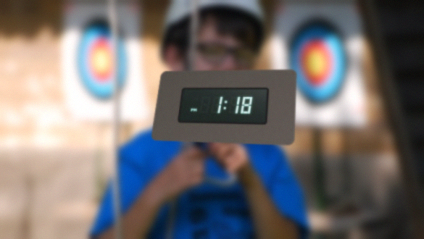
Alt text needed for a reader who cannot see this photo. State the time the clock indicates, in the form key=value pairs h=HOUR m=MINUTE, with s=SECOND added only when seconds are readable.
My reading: h=1 m=18
